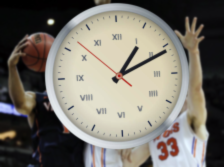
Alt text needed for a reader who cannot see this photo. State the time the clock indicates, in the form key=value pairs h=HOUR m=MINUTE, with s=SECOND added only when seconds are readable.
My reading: h=1 m=10 s=52
